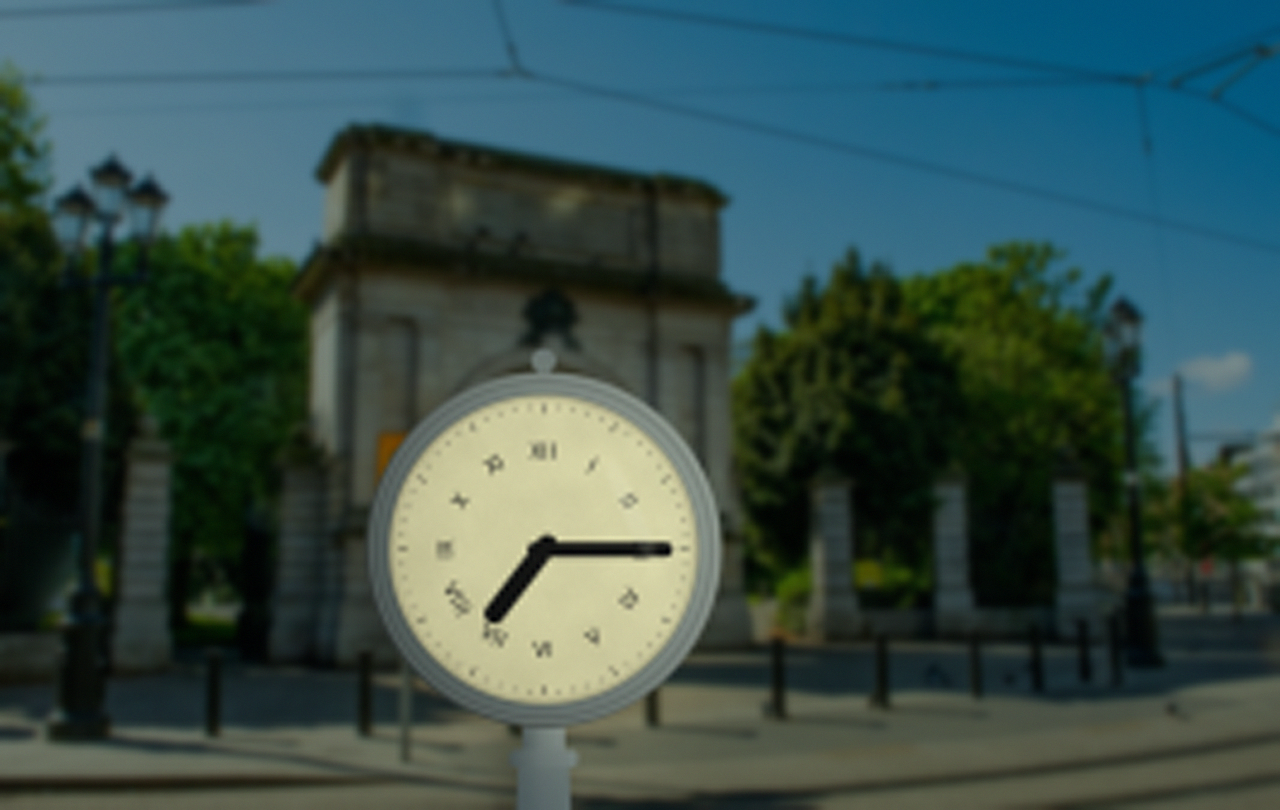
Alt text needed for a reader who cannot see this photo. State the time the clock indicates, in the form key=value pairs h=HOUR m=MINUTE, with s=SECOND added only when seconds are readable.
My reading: h=7 m=15
